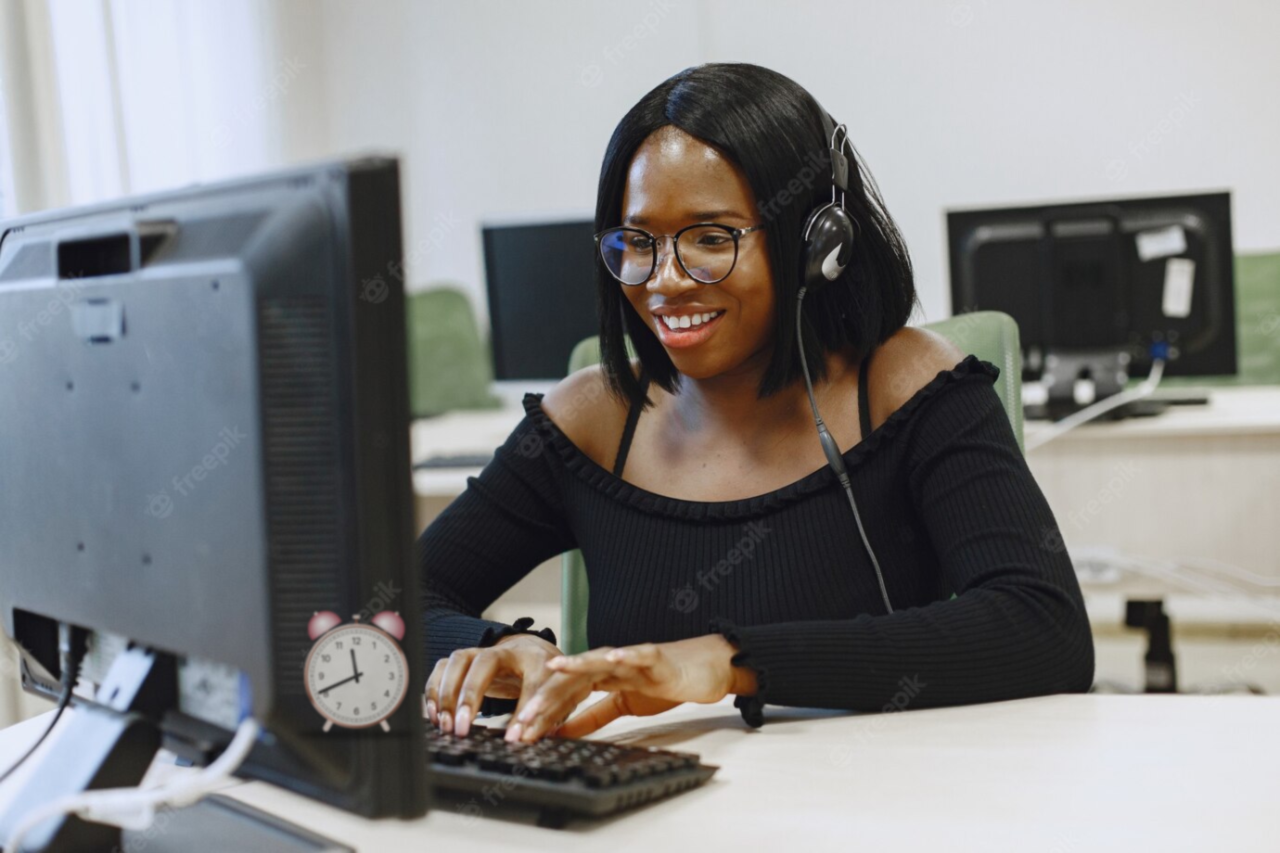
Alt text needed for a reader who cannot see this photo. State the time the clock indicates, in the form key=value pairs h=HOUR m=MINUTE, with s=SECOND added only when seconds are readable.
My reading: h=11 m=41
